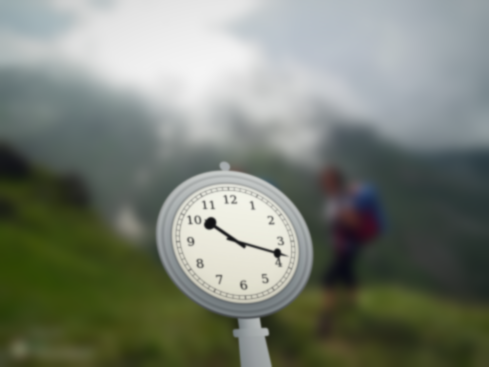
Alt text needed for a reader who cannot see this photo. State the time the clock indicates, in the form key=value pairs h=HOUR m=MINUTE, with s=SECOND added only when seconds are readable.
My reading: h=10 m=18
